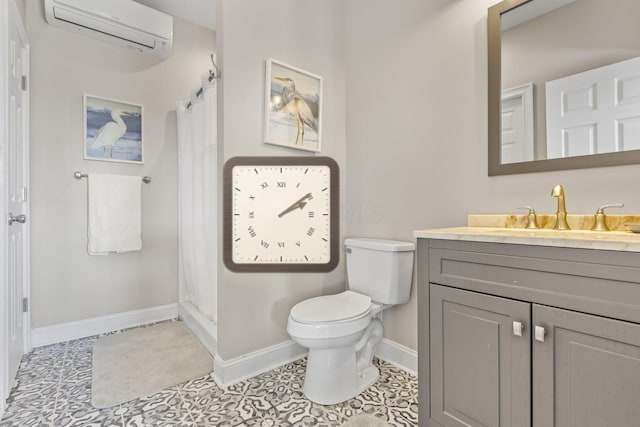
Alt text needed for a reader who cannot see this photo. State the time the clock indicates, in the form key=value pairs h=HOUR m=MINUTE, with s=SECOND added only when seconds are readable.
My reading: h=2 m=9
